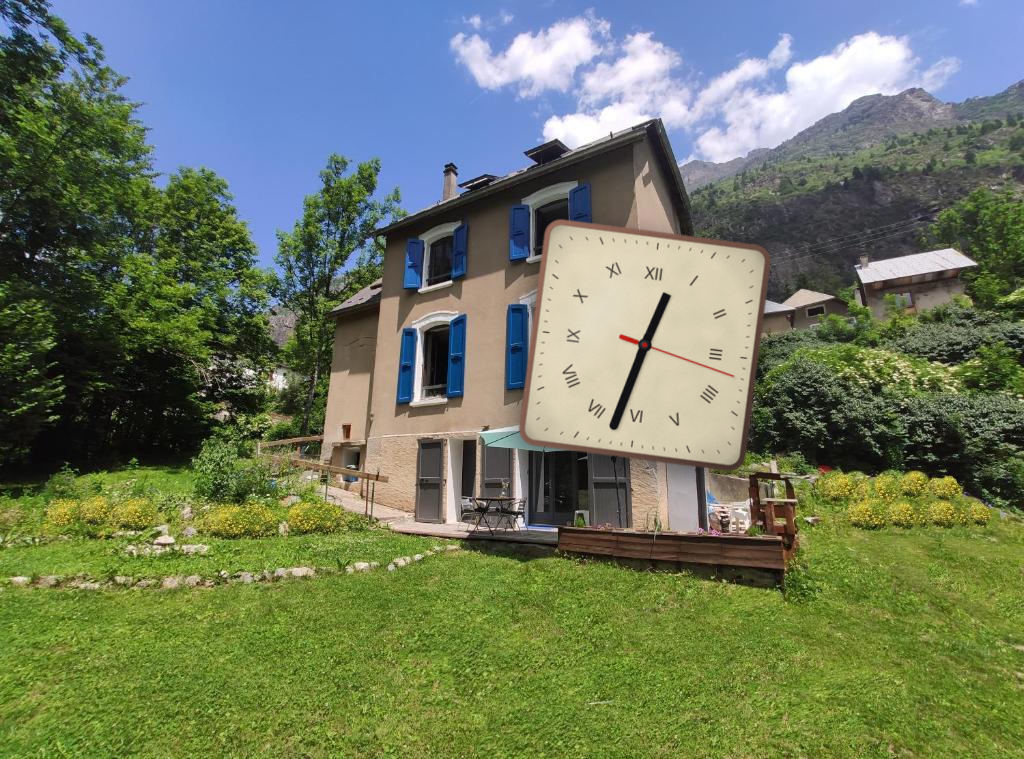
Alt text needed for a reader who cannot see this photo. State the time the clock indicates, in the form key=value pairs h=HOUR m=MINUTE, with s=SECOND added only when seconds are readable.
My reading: h=12 m=32 s=17
